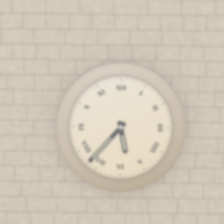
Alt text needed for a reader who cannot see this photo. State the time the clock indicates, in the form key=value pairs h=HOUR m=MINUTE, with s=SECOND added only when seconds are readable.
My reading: h=5 m=37
